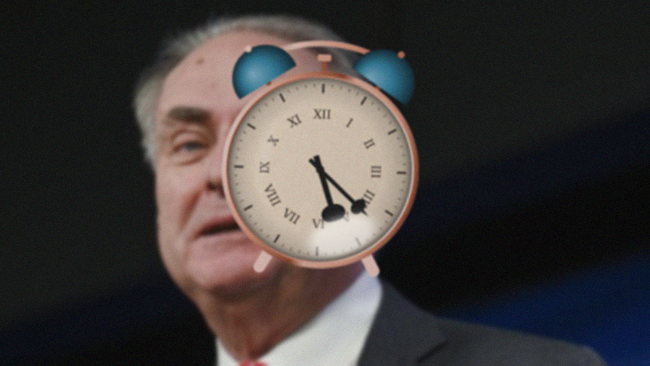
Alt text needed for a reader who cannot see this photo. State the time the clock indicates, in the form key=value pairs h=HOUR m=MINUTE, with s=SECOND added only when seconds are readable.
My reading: h=5 m=22
